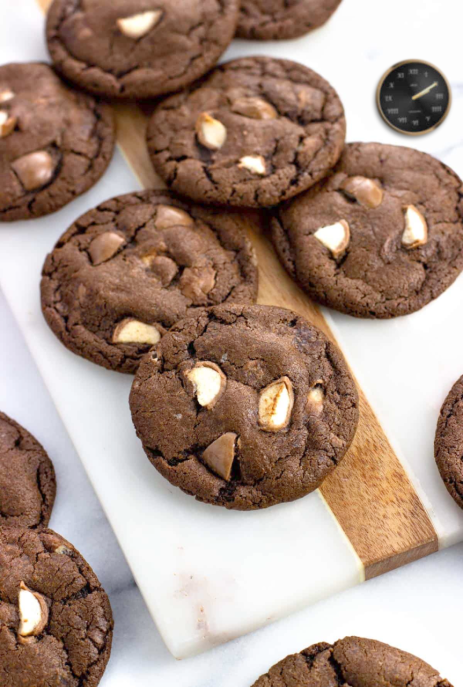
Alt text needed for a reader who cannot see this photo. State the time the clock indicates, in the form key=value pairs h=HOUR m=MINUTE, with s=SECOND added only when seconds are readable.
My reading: h=2 m=10
